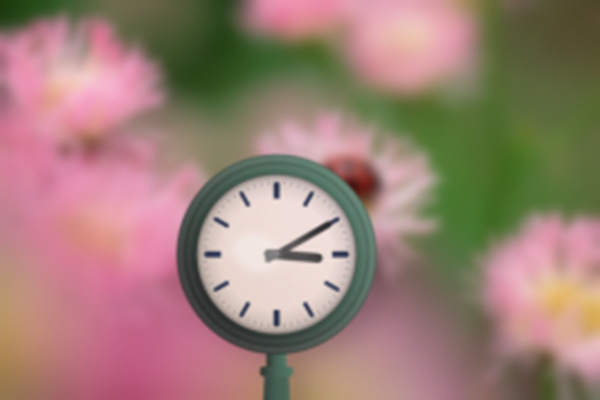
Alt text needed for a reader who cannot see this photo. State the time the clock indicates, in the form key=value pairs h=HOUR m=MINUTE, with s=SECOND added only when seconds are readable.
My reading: h=3 m=10
